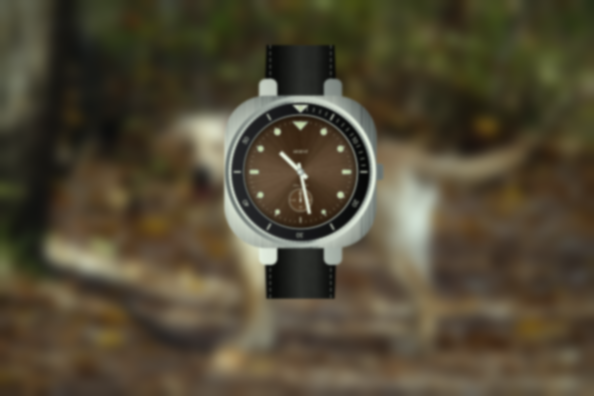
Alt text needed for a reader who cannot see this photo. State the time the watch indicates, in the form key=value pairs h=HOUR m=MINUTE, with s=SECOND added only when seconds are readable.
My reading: h=10 m=28
